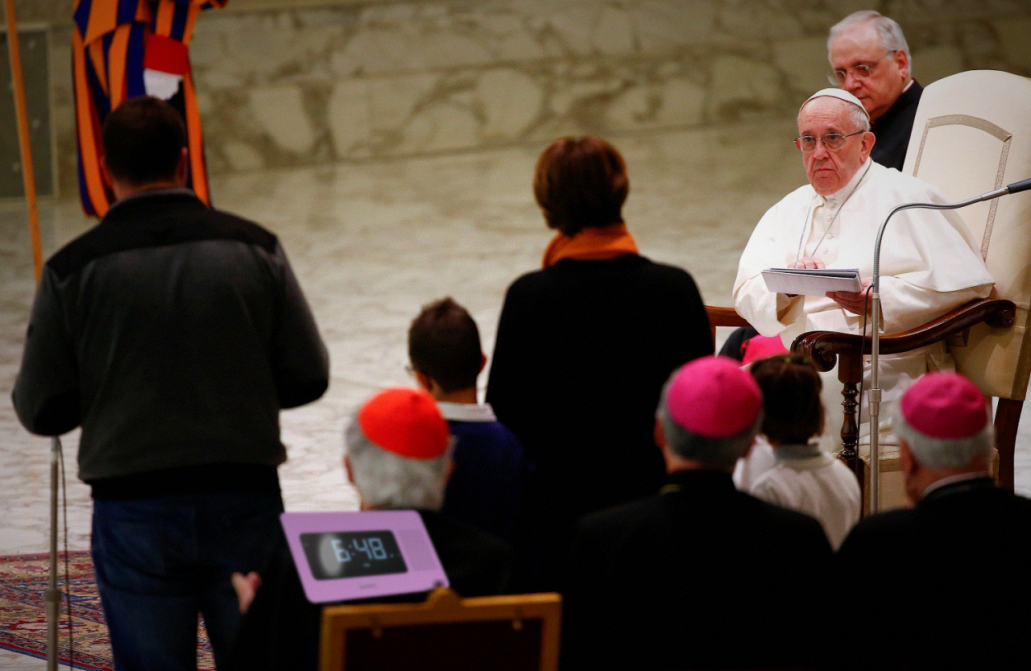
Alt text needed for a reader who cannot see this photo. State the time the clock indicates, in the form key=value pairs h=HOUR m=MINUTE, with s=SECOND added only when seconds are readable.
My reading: h=6 m=48
